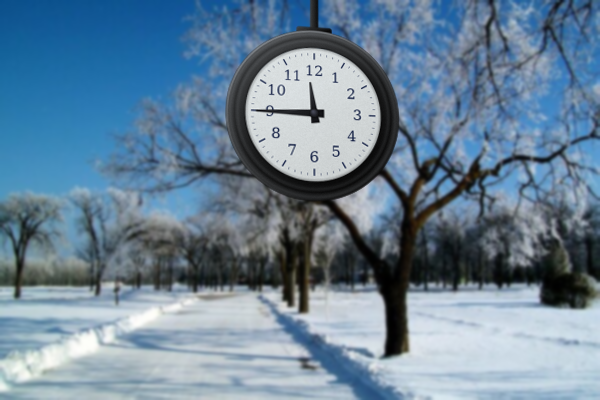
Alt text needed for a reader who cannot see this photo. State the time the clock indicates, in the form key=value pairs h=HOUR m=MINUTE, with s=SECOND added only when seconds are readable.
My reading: h=11 m=45
